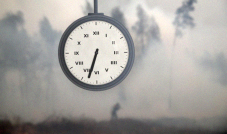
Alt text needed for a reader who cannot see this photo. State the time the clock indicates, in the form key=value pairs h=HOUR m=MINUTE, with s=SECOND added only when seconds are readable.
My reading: h=6 m=33
